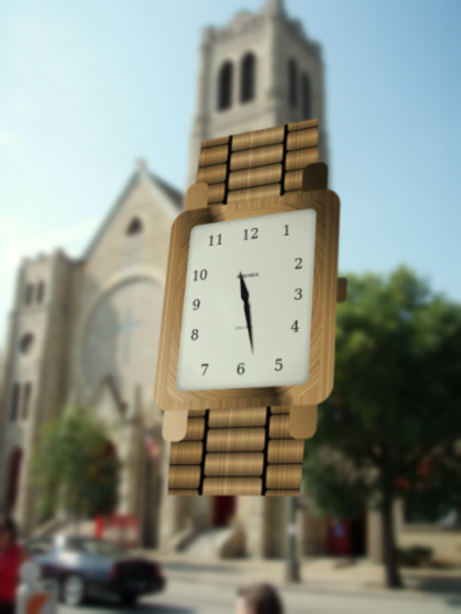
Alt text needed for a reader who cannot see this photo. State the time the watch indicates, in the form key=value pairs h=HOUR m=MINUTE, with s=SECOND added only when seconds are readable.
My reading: h=11 m=28
